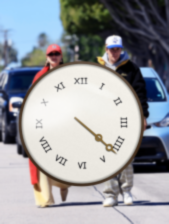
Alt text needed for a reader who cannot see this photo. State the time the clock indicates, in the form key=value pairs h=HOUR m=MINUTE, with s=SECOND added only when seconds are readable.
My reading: h=4 m=22
